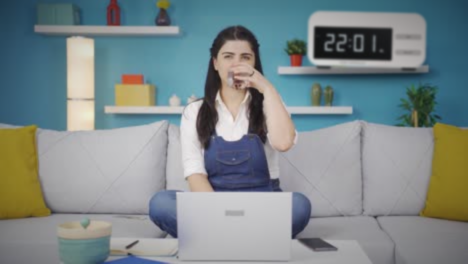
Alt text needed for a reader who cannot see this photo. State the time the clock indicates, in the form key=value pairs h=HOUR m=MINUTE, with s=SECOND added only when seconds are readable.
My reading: h=22 m=1
